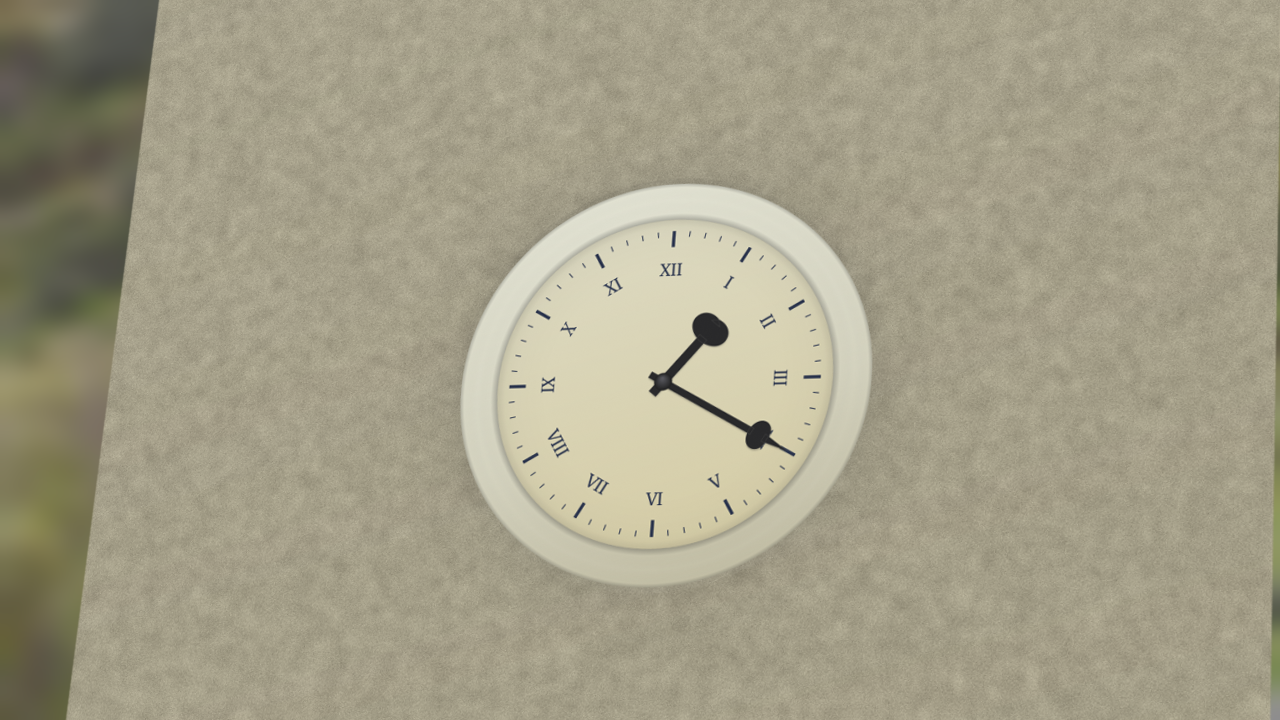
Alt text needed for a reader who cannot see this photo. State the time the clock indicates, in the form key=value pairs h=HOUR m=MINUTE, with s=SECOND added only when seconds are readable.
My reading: h=1 m=20
